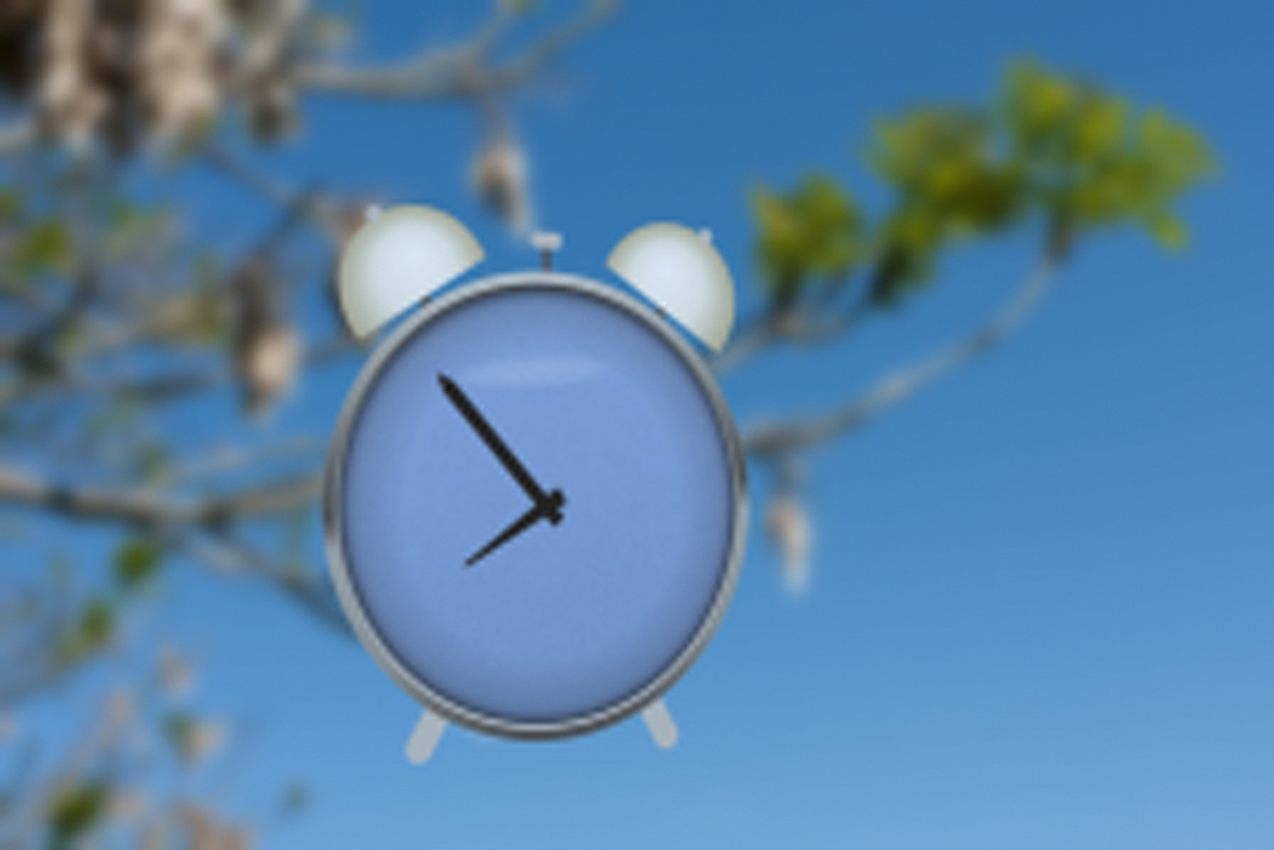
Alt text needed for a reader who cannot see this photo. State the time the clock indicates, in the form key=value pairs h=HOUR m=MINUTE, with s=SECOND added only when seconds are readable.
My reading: h=7 m=53
